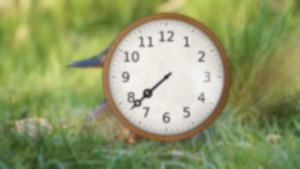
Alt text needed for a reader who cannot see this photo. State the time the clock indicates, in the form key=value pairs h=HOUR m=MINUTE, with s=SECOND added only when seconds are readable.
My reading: h=7 m=38
